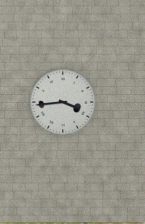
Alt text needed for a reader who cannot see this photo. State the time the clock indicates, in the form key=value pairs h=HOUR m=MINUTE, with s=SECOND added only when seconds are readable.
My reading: h=3 m=44
